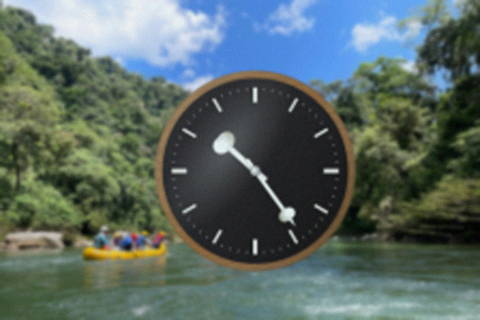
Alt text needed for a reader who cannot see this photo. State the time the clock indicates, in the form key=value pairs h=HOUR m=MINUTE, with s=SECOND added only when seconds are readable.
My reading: h=10 m=24
